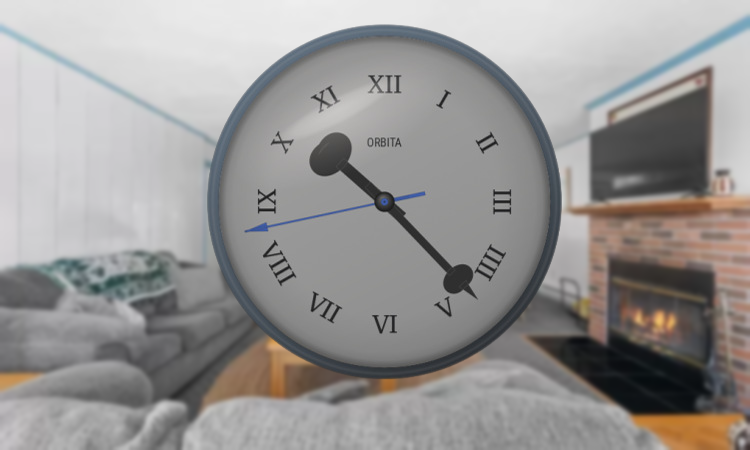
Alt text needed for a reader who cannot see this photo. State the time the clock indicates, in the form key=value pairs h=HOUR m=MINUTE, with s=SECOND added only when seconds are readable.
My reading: h=10 m=22 s=43
